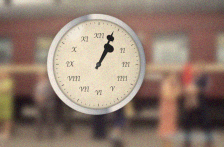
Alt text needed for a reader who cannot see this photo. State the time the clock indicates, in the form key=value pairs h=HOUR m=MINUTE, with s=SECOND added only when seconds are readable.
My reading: h=1 m=4
